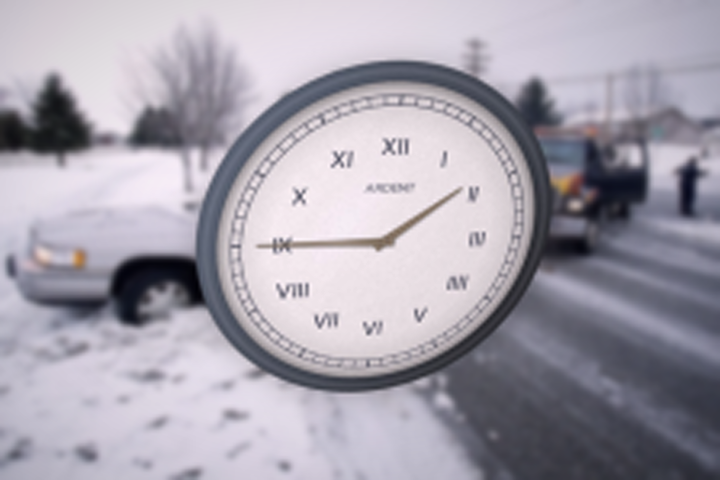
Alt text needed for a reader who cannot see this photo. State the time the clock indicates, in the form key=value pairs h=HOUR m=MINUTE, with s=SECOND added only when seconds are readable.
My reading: h=1 m=45
